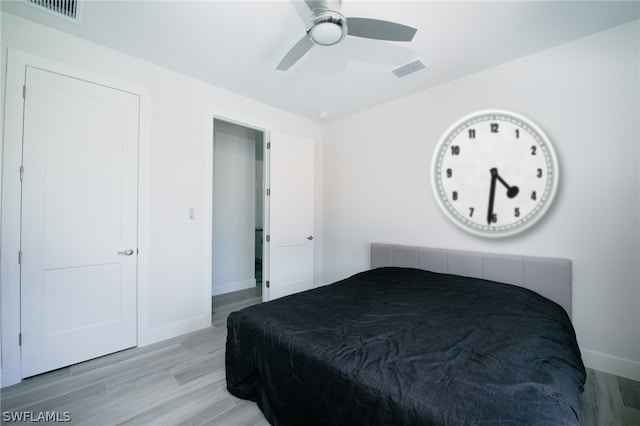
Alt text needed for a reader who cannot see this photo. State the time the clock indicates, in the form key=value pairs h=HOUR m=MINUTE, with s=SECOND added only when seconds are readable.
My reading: h=4 m=31
